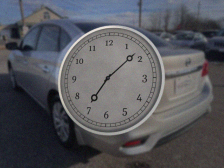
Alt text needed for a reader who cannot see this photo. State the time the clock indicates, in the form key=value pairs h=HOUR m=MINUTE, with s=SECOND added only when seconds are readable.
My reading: h=7 m=8
